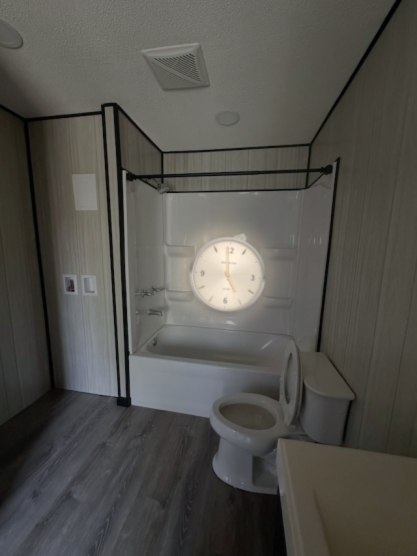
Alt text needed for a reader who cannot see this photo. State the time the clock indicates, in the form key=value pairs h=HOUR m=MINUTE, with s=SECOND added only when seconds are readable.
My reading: h=4 m=59
